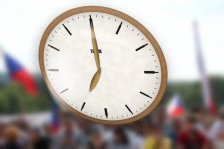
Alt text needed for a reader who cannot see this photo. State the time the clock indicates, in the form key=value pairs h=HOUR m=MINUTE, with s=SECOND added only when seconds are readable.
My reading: h=7 m=0
